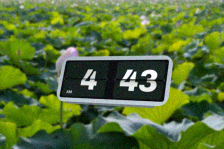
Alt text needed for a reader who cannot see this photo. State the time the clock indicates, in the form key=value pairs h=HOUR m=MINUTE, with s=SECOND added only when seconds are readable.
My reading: h=4 m=43
